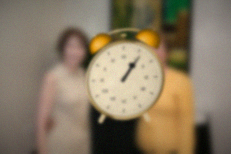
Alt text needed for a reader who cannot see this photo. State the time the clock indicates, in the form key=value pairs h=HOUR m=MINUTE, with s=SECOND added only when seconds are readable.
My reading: h=1 m=6
